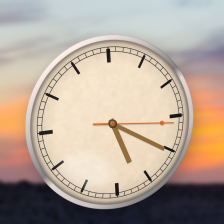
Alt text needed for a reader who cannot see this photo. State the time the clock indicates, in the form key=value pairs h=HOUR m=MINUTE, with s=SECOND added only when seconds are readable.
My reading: h=5 m=20 s=16
